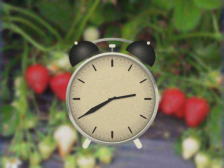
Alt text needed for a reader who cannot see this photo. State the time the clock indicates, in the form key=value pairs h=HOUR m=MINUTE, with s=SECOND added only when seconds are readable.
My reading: h=2 m=40
